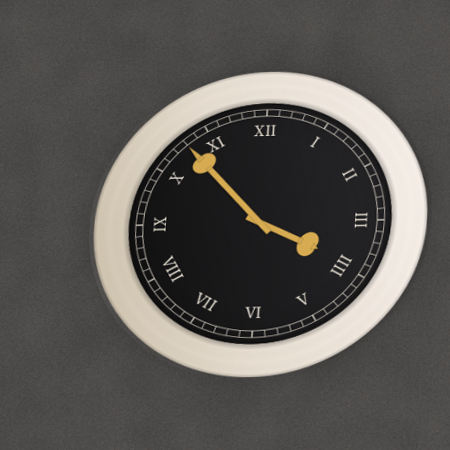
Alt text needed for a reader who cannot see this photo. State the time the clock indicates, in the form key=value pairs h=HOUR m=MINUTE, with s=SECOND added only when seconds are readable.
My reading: h=3 m=53
